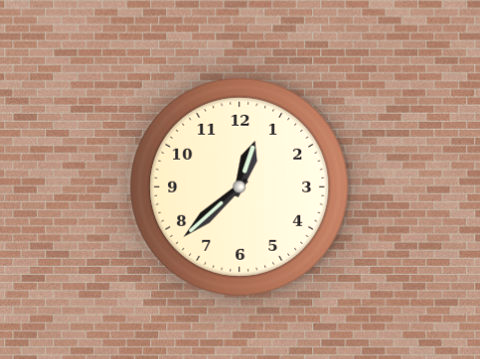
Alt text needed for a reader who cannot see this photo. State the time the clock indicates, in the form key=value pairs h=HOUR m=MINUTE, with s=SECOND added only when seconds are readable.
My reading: h=12 m=38
